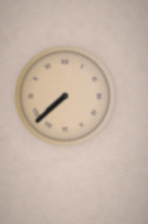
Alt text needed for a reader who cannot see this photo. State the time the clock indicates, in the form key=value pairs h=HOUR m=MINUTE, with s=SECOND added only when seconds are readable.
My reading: h=7 m=38
